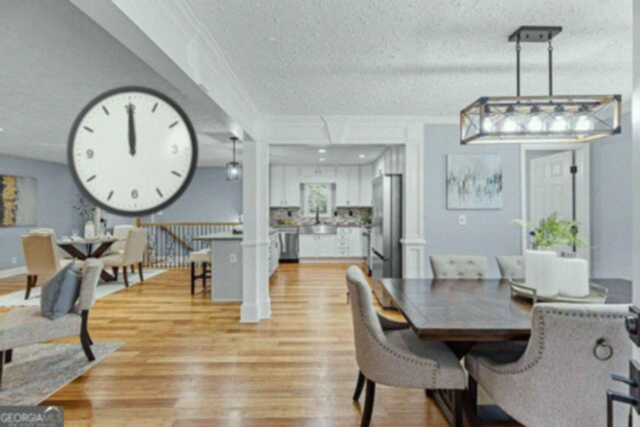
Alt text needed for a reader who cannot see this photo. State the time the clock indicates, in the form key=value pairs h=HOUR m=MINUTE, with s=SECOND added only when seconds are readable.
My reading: h=12 m=0
